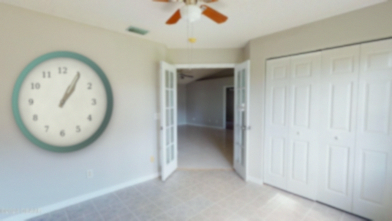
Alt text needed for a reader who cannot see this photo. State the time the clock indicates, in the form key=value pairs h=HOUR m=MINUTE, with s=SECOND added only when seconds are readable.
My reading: h=1 m=5
